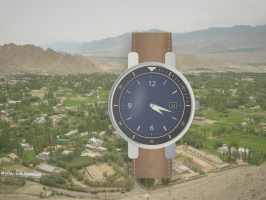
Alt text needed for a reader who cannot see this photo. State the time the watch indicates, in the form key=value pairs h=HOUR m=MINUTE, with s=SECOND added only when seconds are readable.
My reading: h=4 m=18
